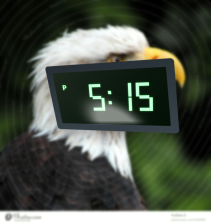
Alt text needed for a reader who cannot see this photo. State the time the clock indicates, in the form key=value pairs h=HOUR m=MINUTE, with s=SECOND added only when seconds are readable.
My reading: h=5 m=15
